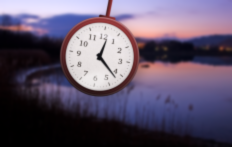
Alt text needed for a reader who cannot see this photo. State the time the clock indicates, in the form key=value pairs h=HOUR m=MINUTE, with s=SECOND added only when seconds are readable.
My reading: h=12 m=22
